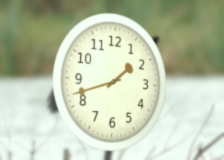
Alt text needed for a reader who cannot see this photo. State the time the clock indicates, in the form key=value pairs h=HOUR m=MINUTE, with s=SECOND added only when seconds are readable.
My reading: h=1 m=42
